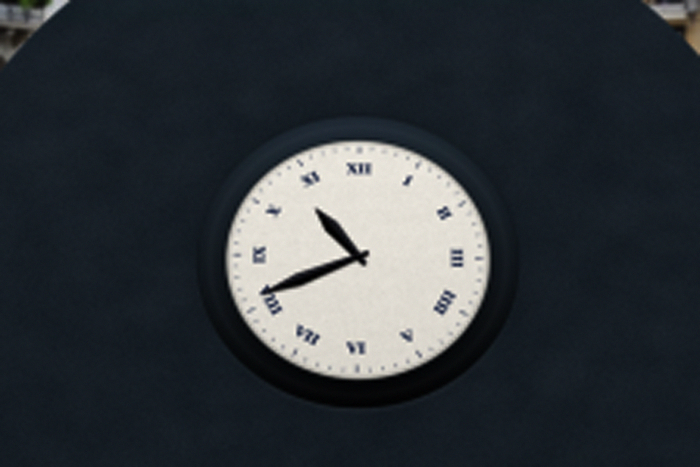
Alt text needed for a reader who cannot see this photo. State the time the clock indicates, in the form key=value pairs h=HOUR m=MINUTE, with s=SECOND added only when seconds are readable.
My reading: h=10 m=41
